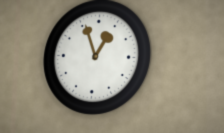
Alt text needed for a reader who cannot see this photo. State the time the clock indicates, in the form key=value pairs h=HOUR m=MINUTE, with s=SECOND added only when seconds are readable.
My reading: h=12 m=56
